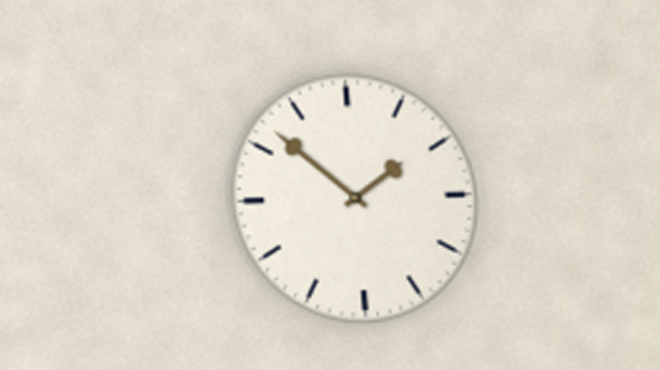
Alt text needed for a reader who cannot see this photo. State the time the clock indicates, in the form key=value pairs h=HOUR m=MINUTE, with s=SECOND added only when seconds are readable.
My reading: h=1 m=52
